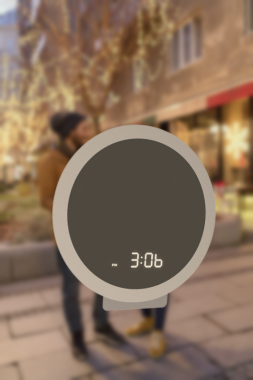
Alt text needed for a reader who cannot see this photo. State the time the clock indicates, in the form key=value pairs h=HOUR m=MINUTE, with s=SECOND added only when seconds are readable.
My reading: h=3 m=6
